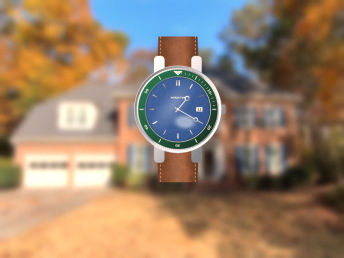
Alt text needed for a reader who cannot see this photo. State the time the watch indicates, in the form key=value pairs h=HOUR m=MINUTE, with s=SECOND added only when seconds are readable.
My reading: h=1 m=20
